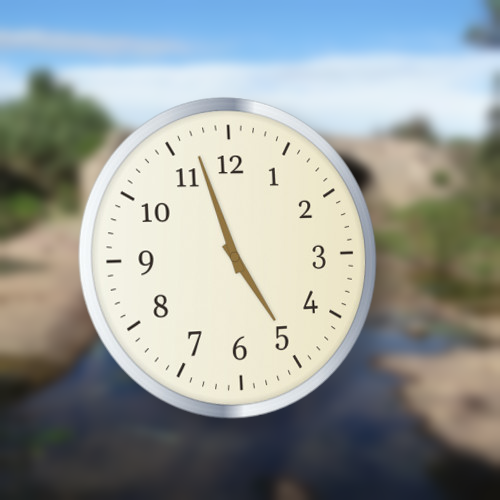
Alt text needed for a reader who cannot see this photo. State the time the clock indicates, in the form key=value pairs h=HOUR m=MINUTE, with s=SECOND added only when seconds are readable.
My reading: h=4 m=57
